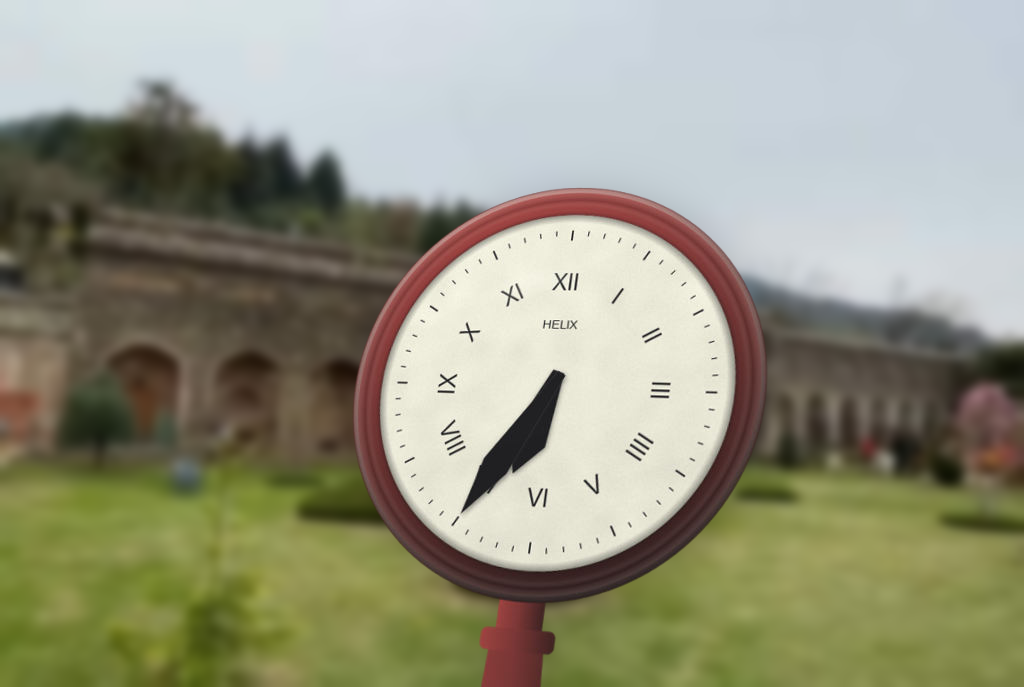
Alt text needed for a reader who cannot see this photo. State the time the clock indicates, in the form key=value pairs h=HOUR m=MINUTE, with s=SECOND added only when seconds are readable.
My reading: h=6 m=35
